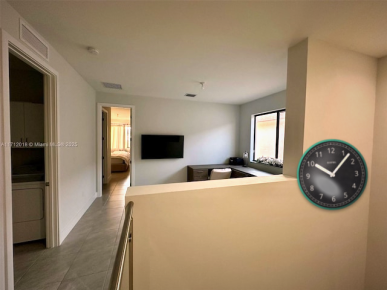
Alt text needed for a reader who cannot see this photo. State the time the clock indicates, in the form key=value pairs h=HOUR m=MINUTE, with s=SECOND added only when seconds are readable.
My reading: h=10 m=7
